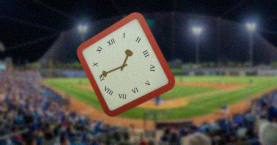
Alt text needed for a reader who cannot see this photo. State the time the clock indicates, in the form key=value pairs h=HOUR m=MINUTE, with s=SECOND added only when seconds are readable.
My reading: h=1 m=46
